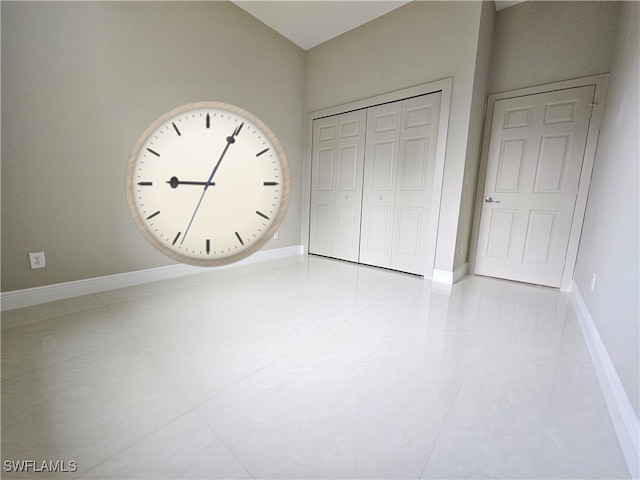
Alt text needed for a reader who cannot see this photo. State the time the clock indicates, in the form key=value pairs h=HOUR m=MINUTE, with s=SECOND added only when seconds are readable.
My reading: h=9 m=4 s=34
